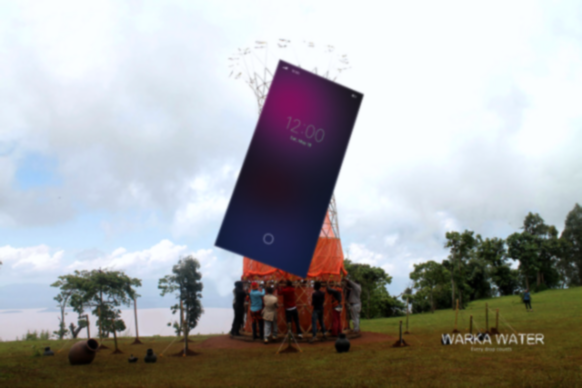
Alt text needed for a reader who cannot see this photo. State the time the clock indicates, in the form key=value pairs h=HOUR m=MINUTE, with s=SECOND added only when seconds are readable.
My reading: h=12 m=0
